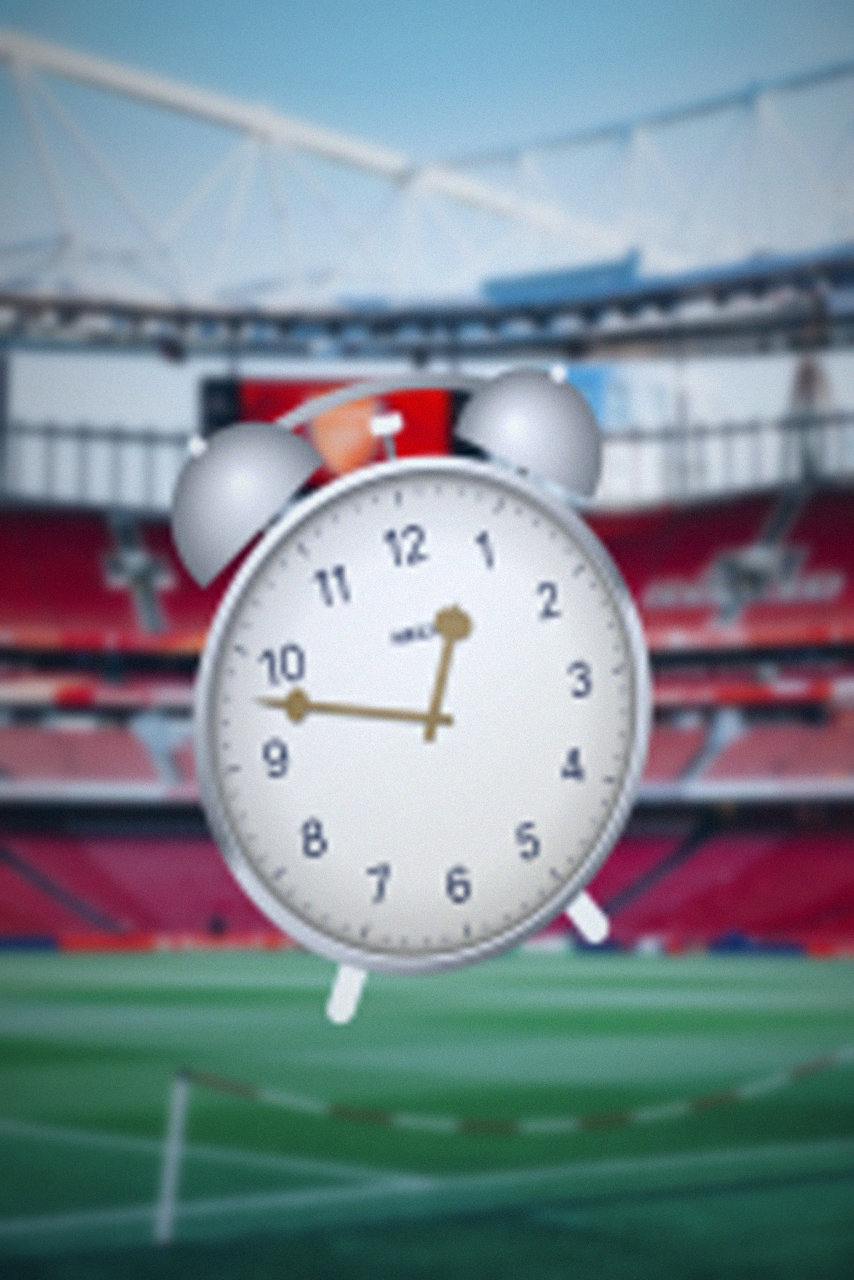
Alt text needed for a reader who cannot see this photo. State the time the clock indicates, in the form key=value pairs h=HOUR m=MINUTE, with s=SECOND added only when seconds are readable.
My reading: h=12 m=48
